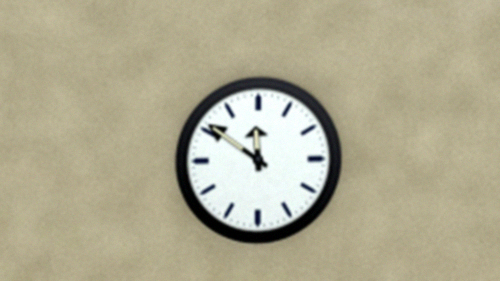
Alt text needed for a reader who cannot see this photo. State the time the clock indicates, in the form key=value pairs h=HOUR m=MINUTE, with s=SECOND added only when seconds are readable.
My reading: h=11 m=51
